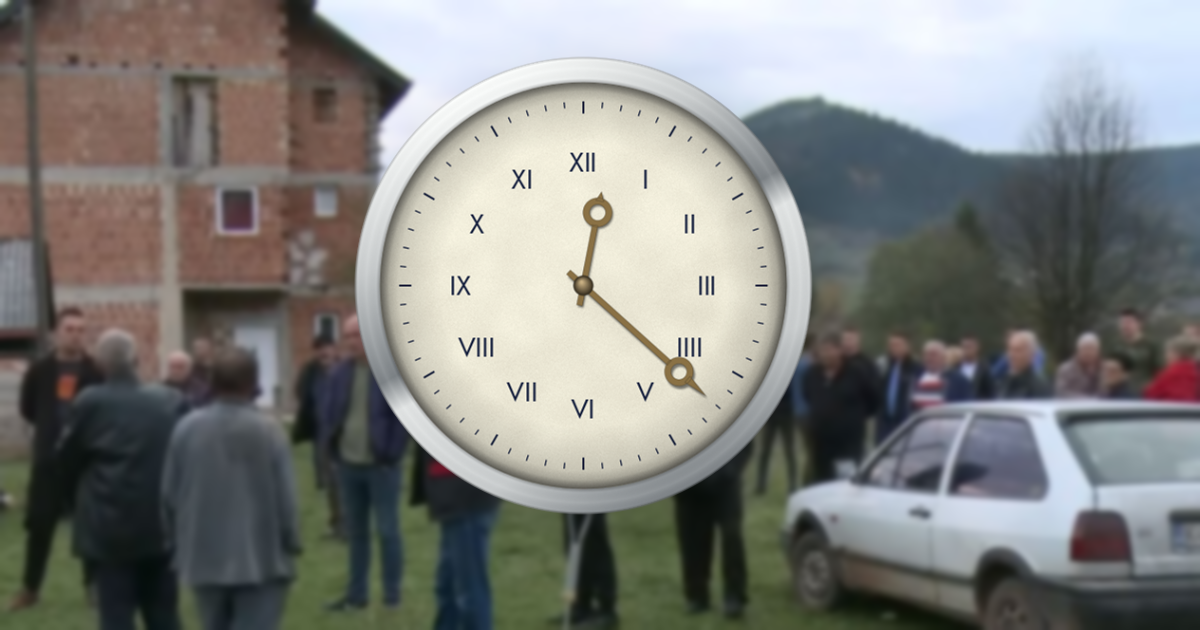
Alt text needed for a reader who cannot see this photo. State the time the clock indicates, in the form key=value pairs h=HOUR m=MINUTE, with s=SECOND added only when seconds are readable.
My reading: h=12 m=22
